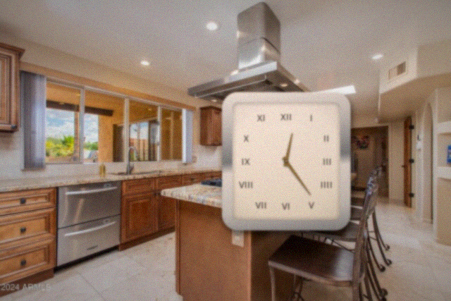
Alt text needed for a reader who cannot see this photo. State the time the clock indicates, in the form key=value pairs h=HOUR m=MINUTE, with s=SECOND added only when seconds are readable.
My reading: h=12 m=24
